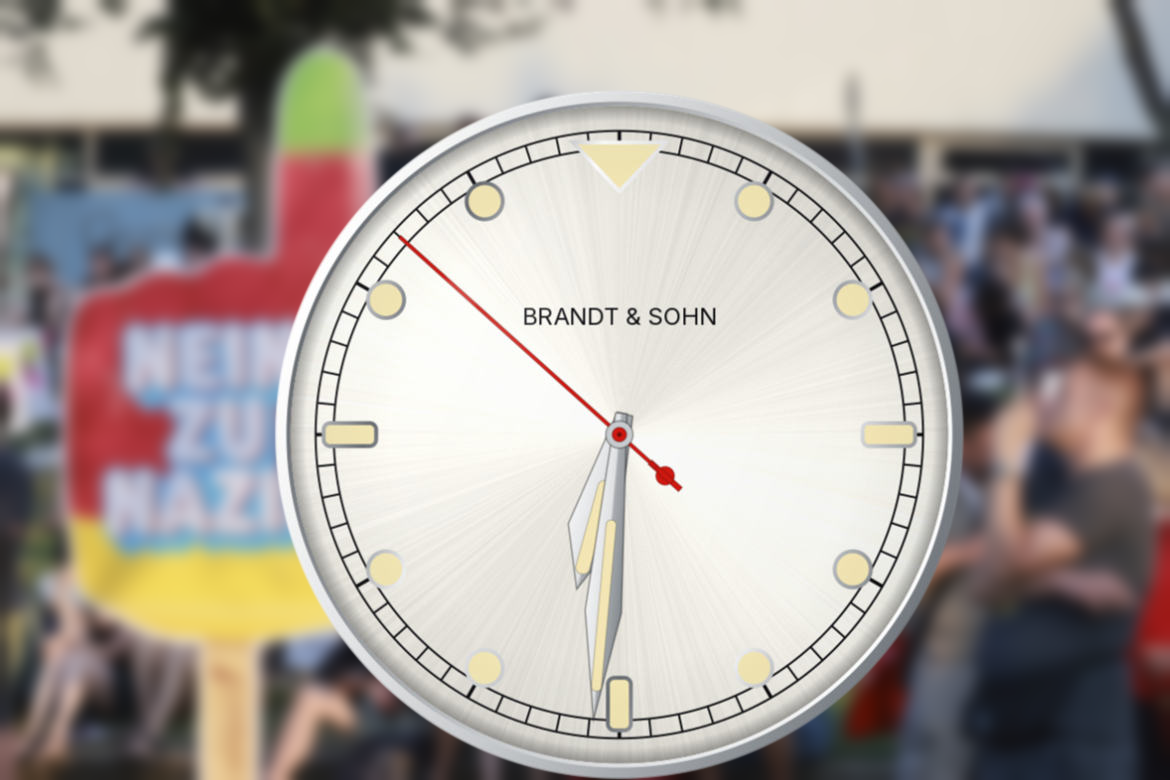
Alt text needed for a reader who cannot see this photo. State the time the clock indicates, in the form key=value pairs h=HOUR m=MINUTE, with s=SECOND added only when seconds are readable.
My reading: h=6 m=30 s=52
